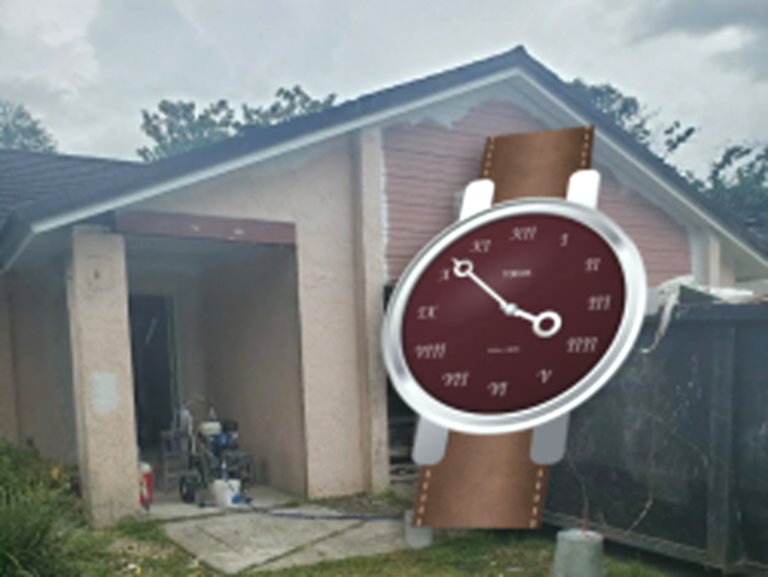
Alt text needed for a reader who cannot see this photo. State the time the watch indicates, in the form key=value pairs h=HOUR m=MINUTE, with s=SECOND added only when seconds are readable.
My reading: h=3 m=52
